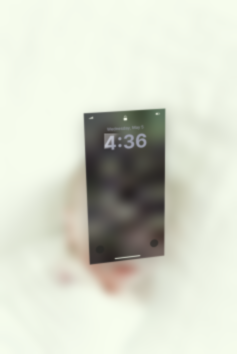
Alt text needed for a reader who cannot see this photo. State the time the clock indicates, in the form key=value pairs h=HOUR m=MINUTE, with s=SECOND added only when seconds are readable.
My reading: h=4 m=36
